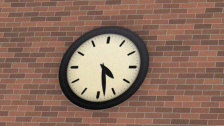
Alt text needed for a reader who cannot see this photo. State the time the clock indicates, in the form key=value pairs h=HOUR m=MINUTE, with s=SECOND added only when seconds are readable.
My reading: h=4 m=28
